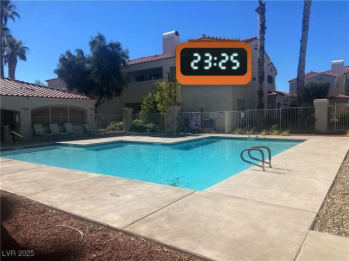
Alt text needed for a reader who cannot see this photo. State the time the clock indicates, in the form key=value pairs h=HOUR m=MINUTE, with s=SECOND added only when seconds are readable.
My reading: h=23 m=25
